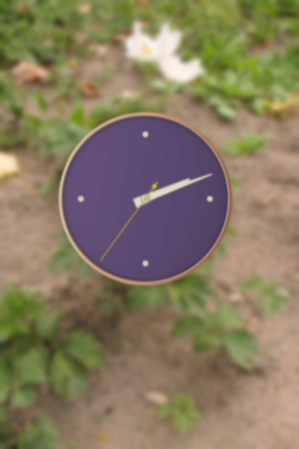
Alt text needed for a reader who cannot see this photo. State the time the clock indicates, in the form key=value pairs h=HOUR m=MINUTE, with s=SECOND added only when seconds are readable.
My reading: h=2 m=11 s=36
